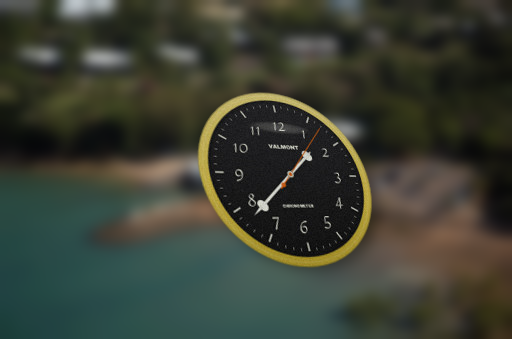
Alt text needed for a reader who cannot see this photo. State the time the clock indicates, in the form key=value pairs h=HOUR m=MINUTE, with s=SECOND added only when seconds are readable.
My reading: h=1 m=38 s=7
